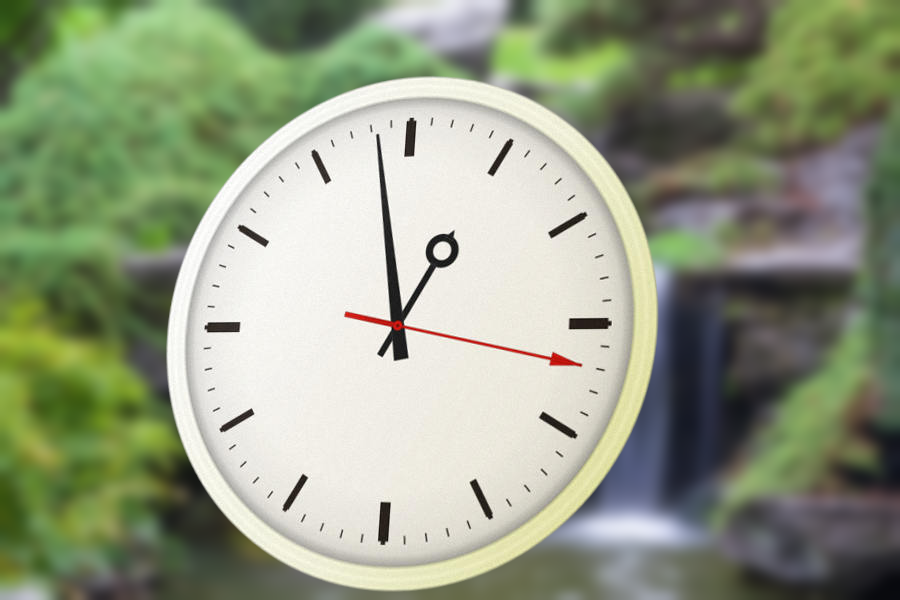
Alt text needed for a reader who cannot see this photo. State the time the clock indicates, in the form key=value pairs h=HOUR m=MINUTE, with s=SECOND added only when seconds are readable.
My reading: h=12 m=58 s=17
